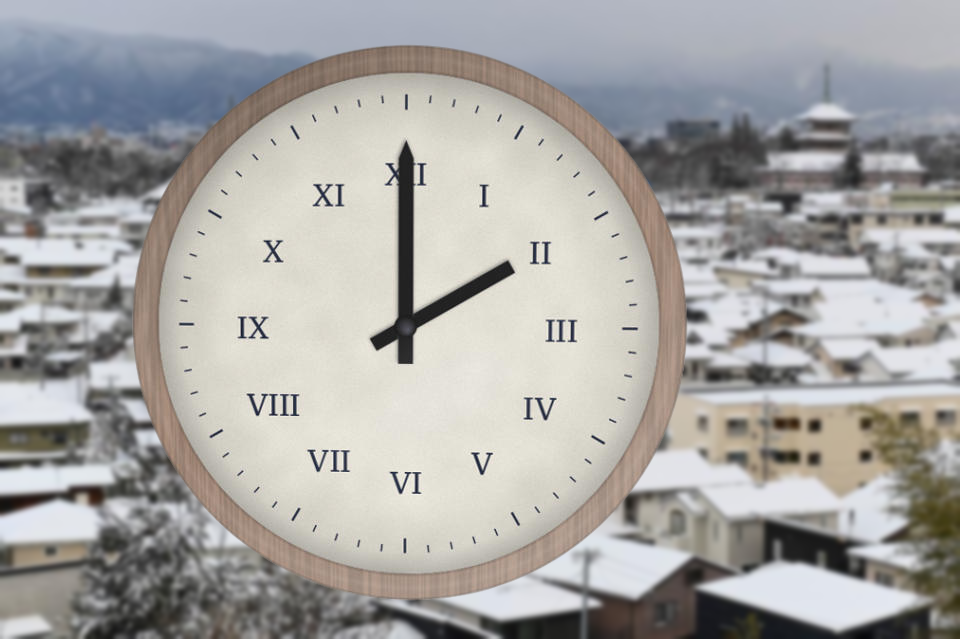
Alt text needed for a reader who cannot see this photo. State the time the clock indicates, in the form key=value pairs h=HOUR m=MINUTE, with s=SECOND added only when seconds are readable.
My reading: h=2 m=0
